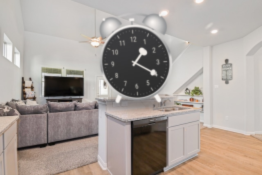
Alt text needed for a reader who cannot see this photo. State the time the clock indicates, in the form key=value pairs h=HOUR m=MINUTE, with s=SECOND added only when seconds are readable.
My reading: h=1 m=20
